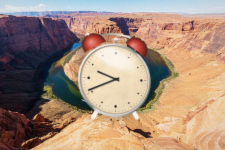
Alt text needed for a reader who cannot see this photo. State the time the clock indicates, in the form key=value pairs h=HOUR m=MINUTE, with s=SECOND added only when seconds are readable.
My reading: h=9 m=41
